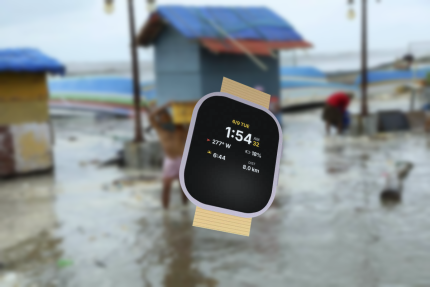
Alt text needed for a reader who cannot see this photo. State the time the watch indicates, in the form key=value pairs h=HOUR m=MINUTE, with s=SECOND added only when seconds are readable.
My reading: h=1 m=54
